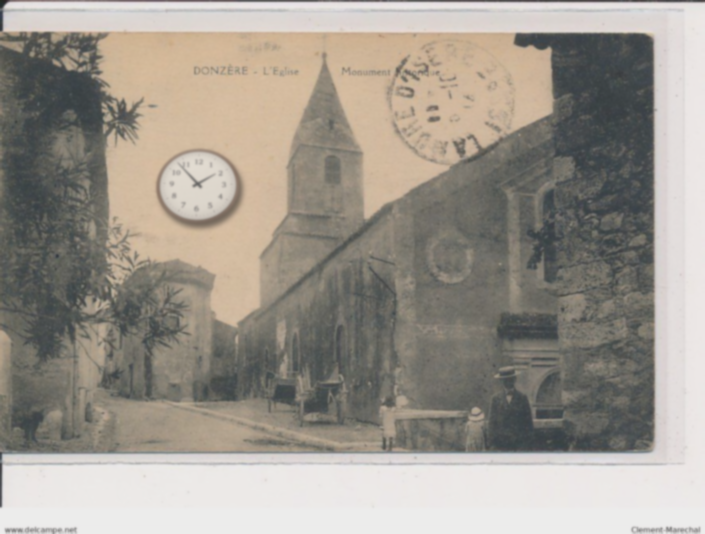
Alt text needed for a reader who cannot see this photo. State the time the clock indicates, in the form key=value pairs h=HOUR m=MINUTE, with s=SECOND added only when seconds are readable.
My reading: h=1 m=53
